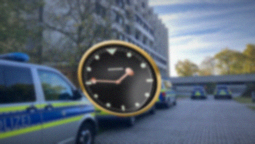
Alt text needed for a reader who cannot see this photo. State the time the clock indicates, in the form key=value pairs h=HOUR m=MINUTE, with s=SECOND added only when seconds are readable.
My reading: h=1 m=46
